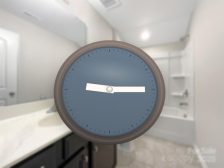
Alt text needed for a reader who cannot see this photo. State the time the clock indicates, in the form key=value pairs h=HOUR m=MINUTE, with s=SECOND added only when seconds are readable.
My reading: h=9 m=15
